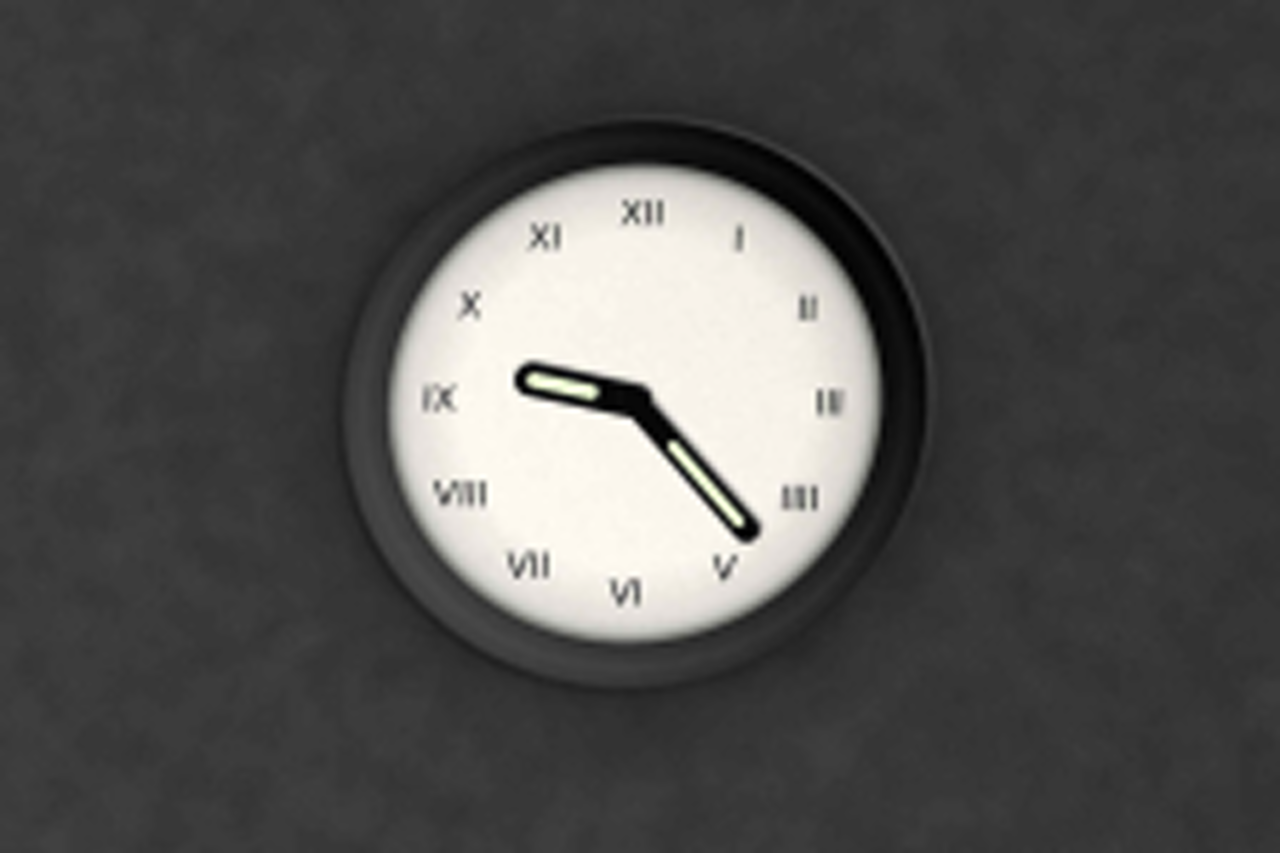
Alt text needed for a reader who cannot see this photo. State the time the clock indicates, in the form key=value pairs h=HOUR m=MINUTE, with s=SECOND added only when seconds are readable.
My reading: h=9 m=23
